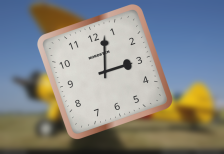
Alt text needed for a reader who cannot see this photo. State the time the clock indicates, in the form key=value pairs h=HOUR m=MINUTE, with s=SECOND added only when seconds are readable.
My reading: h=3 m=3
